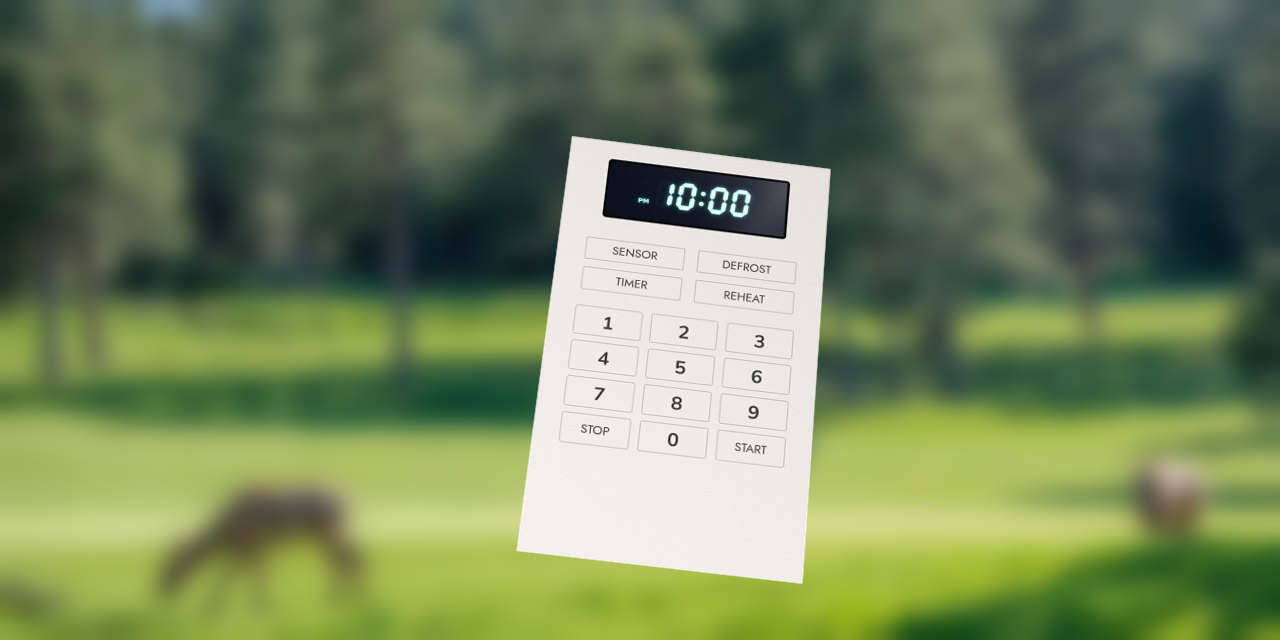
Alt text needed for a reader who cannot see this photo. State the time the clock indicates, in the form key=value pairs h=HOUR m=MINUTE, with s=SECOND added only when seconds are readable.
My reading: h=10 m=0
